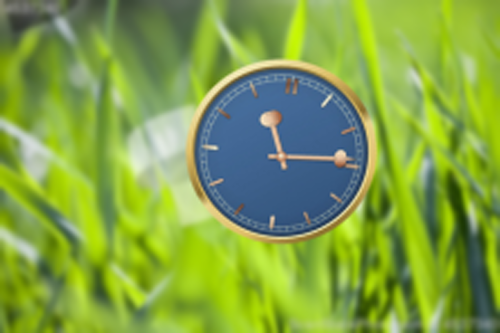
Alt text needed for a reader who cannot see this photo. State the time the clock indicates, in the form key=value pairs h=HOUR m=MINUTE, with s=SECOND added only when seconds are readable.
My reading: h=11 m=14
